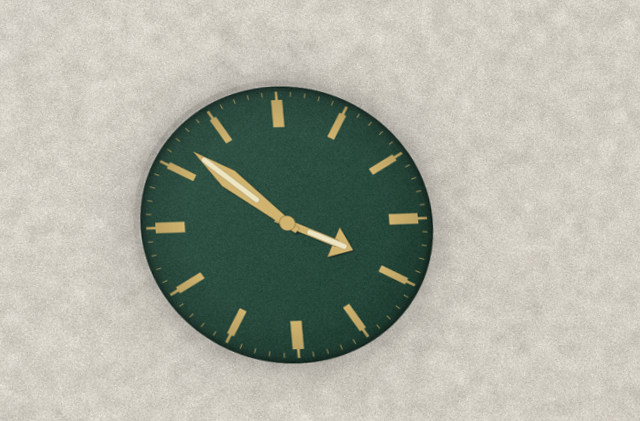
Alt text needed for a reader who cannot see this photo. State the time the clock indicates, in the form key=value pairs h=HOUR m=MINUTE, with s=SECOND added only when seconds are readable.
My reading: h=3 m=52
